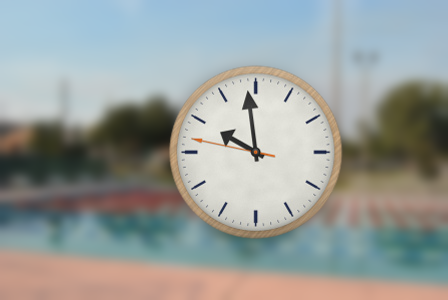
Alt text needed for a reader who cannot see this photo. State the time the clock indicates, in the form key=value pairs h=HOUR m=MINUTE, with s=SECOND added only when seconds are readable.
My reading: h=9 m=58 s=47
